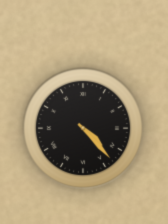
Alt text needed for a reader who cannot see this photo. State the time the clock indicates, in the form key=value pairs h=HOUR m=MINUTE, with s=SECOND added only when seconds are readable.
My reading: h=4 m=23
